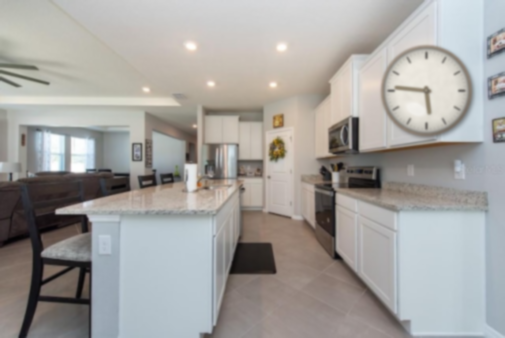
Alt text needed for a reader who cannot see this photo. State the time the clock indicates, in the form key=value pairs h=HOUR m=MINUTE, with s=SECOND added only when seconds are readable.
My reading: h=5 m=46
